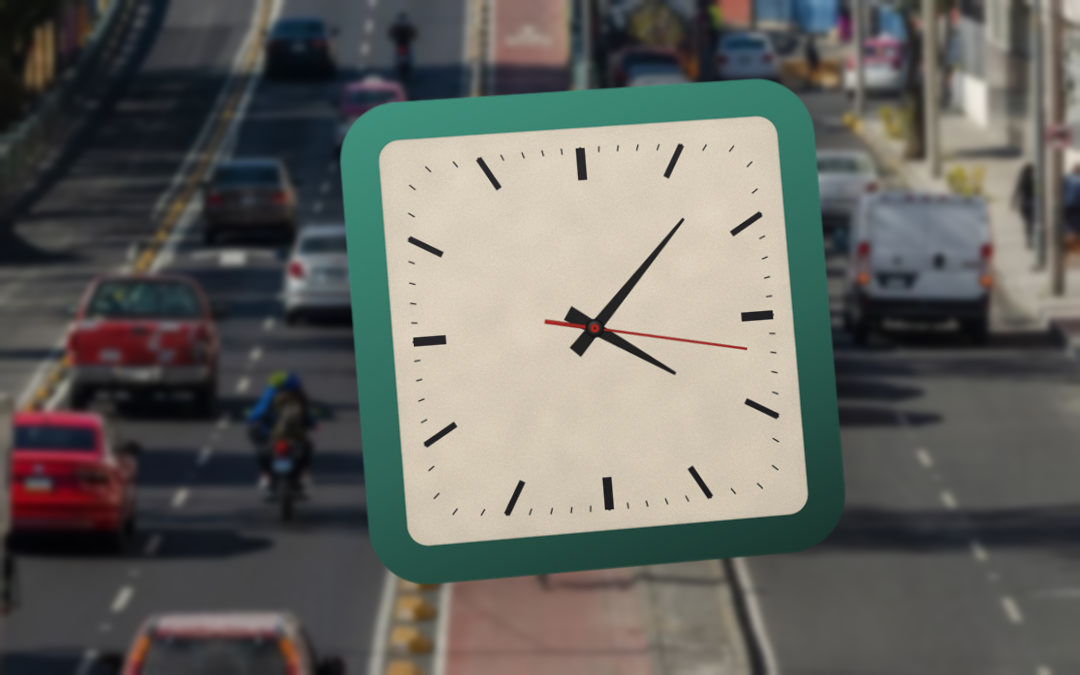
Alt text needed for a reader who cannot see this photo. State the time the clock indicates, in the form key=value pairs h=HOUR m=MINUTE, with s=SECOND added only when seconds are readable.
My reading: h=4 m=7 s=17
